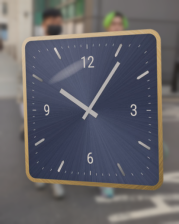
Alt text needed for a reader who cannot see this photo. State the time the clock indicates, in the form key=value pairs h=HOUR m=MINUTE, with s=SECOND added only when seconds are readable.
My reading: h=10 m=6
